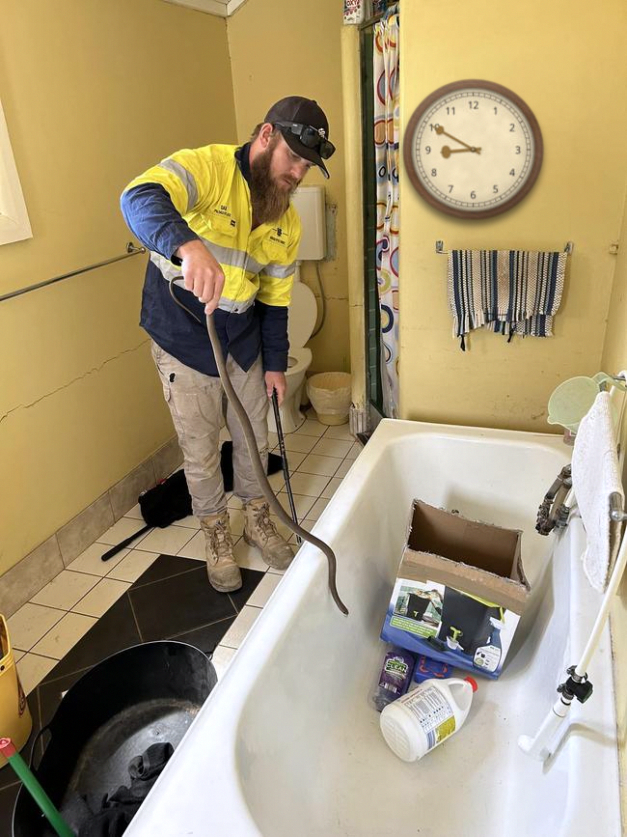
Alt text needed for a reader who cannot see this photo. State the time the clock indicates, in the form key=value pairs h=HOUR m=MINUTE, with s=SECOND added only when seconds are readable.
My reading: h=8 m=50
